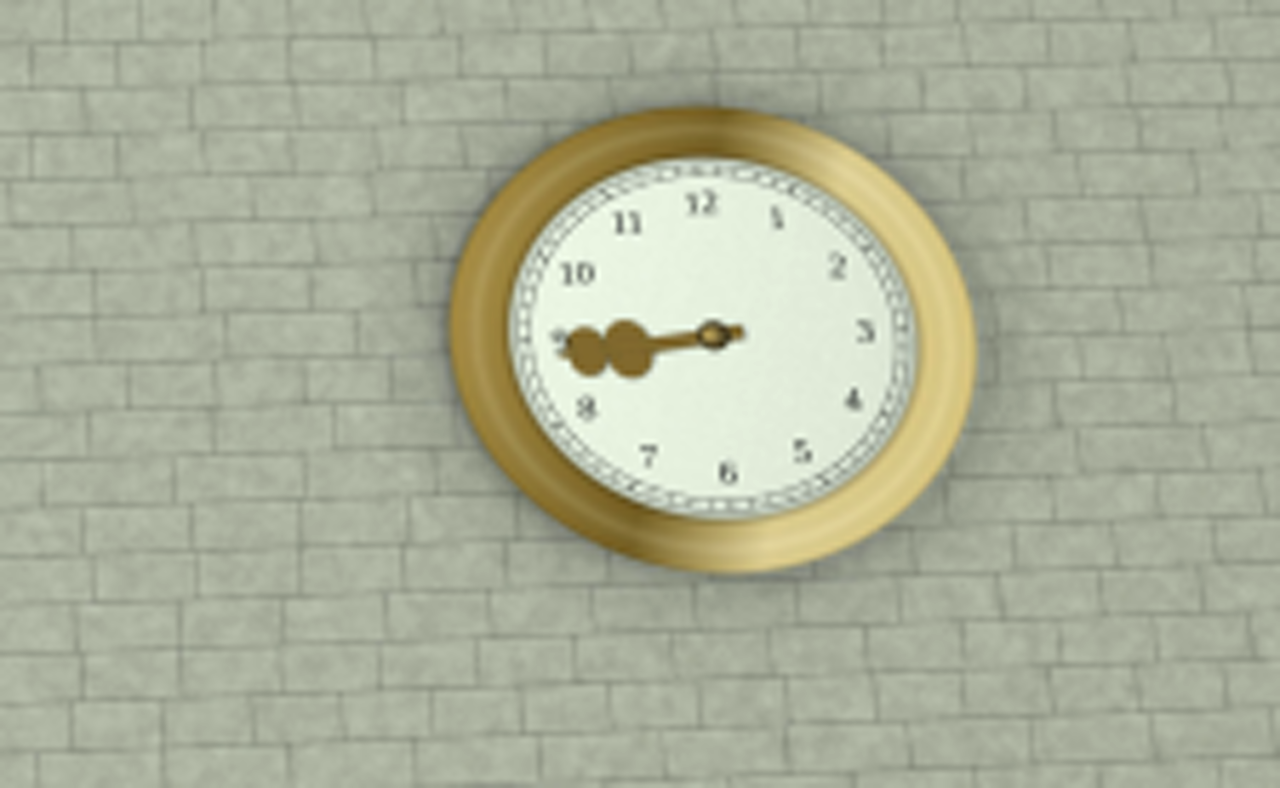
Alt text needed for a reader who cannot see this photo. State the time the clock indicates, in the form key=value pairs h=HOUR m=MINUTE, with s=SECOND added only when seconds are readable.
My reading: h=8 m=44
